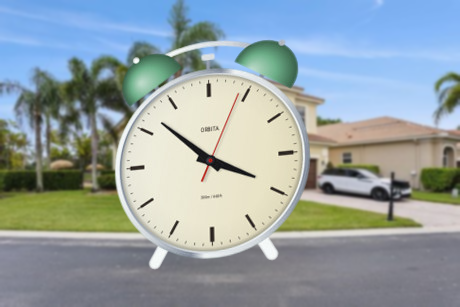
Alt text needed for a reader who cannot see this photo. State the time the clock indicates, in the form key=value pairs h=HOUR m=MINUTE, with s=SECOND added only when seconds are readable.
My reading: h=3 m=52 s=4
